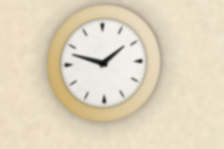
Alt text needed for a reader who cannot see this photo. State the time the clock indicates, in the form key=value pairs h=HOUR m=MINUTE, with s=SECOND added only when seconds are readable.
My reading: h=1 m=48
